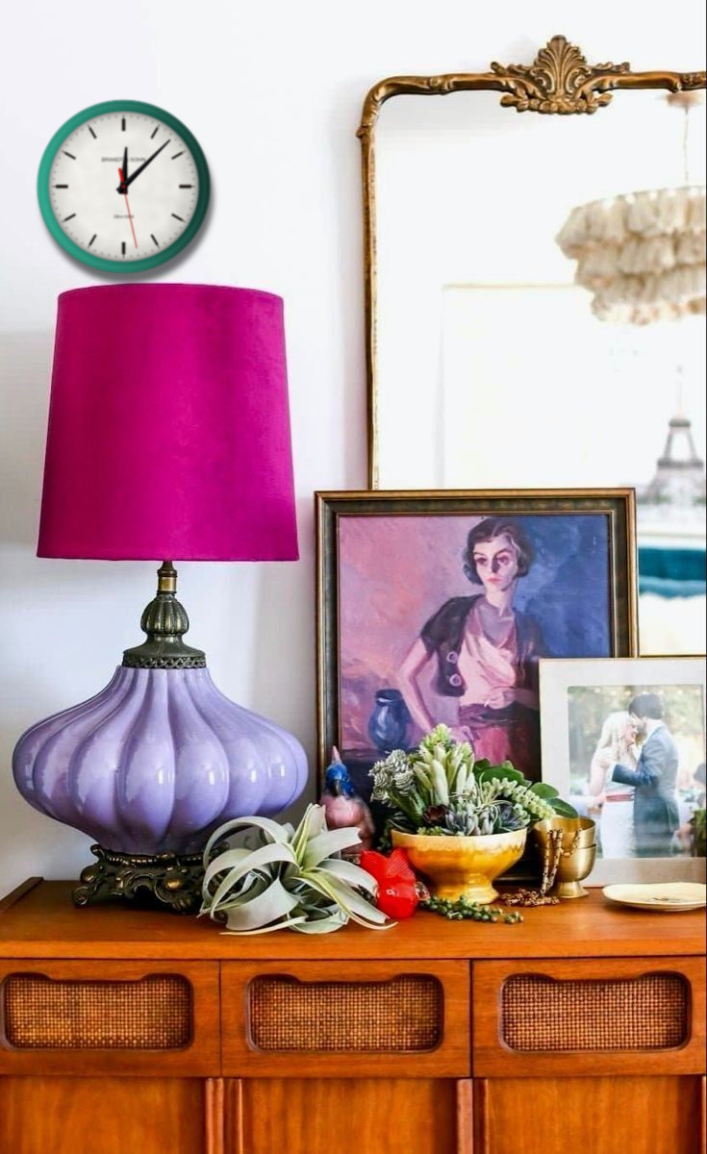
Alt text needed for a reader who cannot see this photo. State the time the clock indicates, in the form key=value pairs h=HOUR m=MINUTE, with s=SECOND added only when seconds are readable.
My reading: h=12 m=7 s=28
